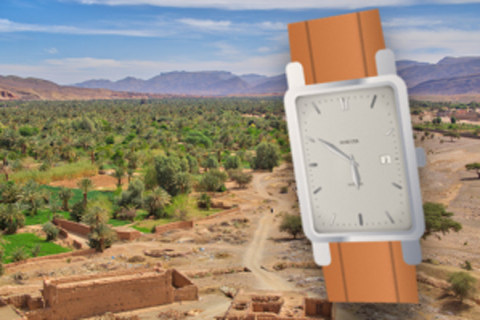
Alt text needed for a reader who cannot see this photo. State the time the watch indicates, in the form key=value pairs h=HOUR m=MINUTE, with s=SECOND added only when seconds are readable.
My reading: h=5 m=51
